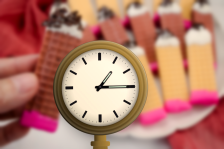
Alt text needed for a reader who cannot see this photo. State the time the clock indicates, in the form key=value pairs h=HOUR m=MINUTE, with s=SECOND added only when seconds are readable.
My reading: h=1 m=15
